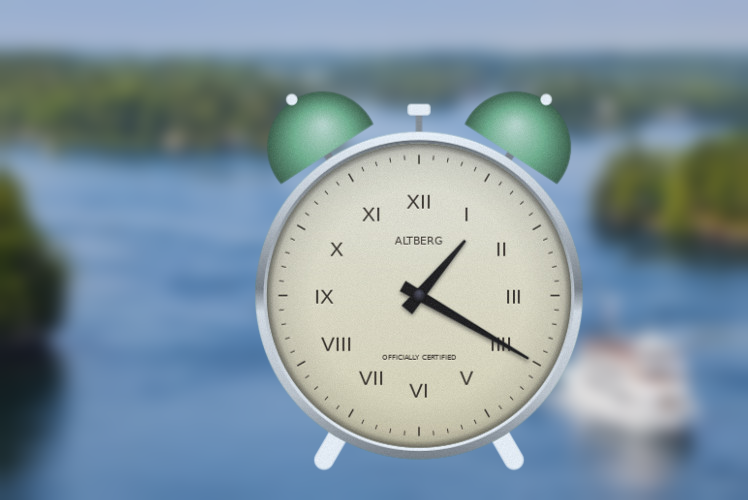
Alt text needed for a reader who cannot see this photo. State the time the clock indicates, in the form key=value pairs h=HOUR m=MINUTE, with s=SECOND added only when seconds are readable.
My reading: h=1 m=20
